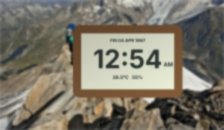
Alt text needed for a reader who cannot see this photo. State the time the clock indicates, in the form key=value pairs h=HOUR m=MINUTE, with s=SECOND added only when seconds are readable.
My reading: h=12 m=54
